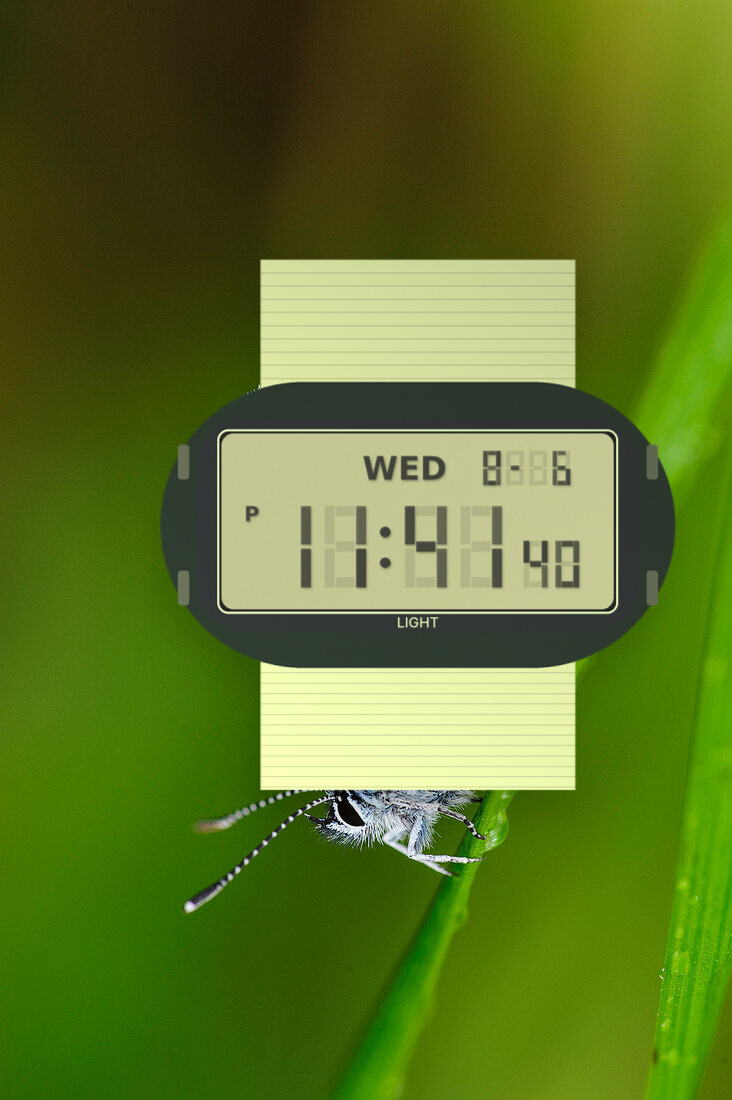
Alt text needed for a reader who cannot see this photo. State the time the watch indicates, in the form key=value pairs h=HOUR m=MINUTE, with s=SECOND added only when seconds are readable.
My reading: h=11 m=41 s=40
